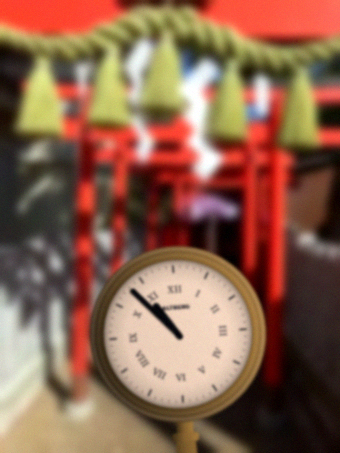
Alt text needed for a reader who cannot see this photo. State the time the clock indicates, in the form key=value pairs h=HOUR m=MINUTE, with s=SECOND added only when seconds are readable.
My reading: h=10 m=53
